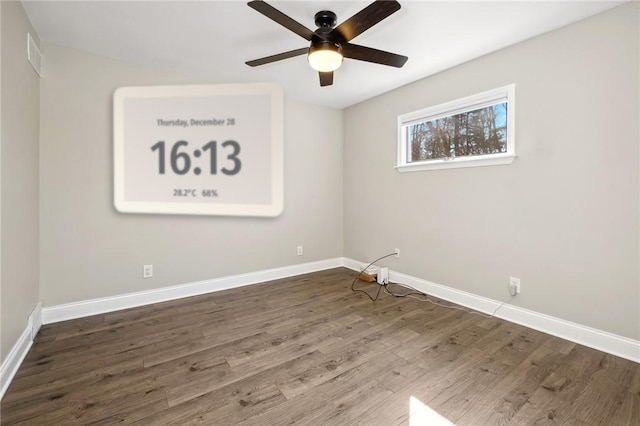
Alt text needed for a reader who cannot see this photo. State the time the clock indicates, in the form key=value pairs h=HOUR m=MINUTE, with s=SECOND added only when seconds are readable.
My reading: h=16 m=13
